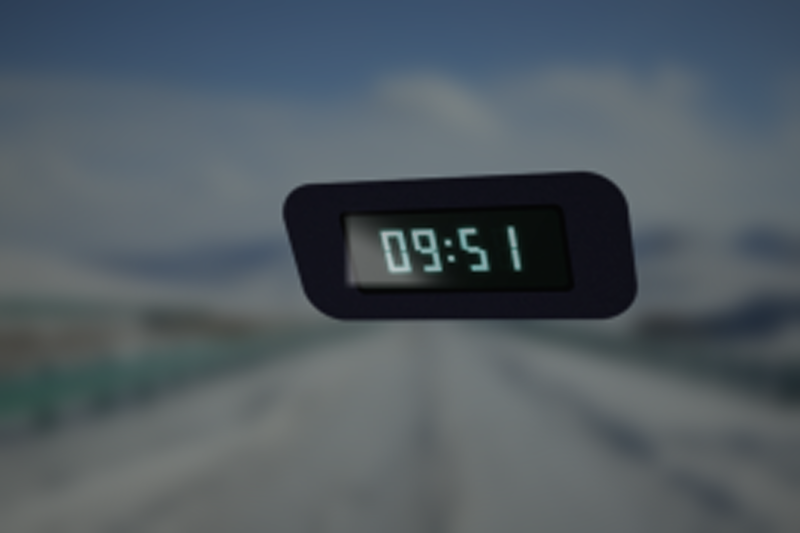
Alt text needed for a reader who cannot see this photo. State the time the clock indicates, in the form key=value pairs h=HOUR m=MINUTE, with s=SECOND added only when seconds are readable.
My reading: h=9 m=51
